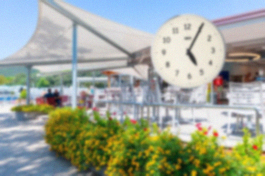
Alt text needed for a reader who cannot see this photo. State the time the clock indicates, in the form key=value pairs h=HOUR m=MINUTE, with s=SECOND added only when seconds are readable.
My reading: h=5 m=5
